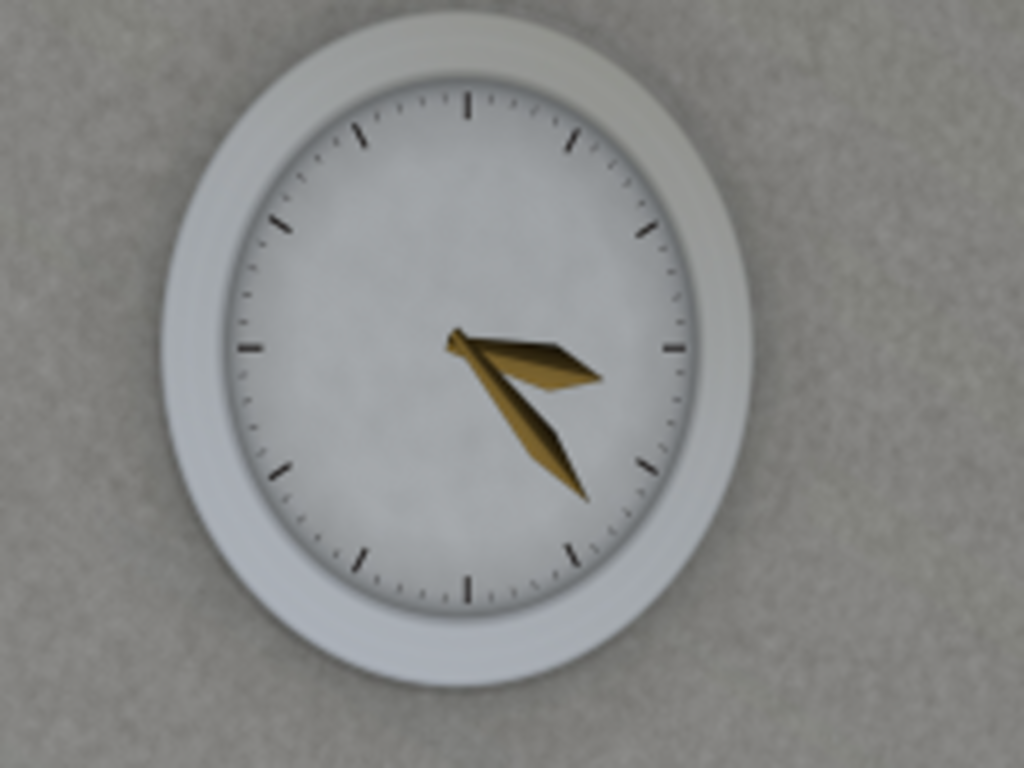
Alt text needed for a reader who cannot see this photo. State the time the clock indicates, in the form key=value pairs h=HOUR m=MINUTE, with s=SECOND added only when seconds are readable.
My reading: h=3 m=23
